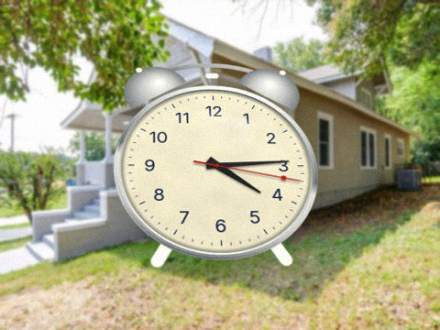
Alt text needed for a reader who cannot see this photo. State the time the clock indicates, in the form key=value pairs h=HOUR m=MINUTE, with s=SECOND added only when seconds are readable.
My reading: h=4 m=14 s=17
